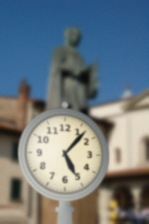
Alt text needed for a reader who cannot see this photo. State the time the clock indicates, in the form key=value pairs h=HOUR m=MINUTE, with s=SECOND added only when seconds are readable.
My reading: h=5 m=7
